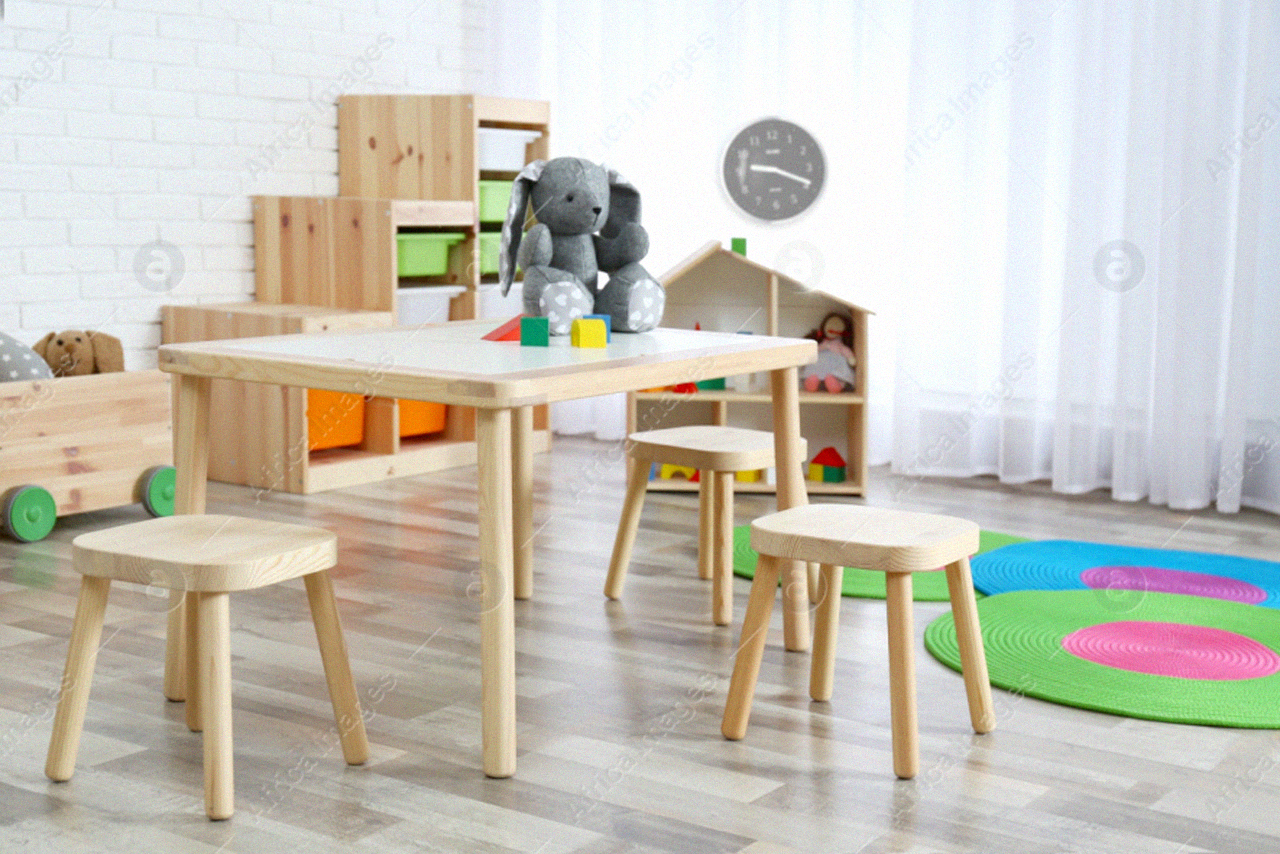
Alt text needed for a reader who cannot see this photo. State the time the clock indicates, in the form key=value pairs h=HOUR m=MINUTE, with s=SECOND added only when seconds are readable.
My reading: h=9 m=19
